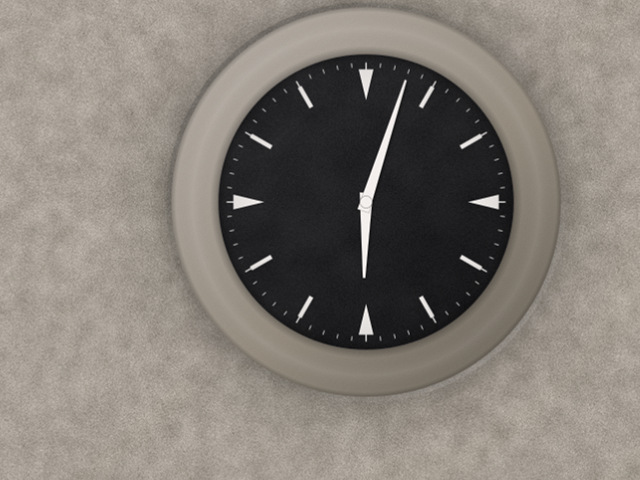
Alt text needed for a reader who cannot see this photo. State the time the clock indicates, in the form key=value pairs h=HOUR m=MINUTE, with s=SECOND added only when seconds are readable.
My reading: h=6 m=3
